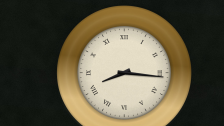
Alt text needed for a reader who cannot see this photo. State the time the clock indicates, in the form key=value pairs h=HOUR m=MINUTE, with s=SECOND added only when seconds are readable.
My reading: h=8 m=16
